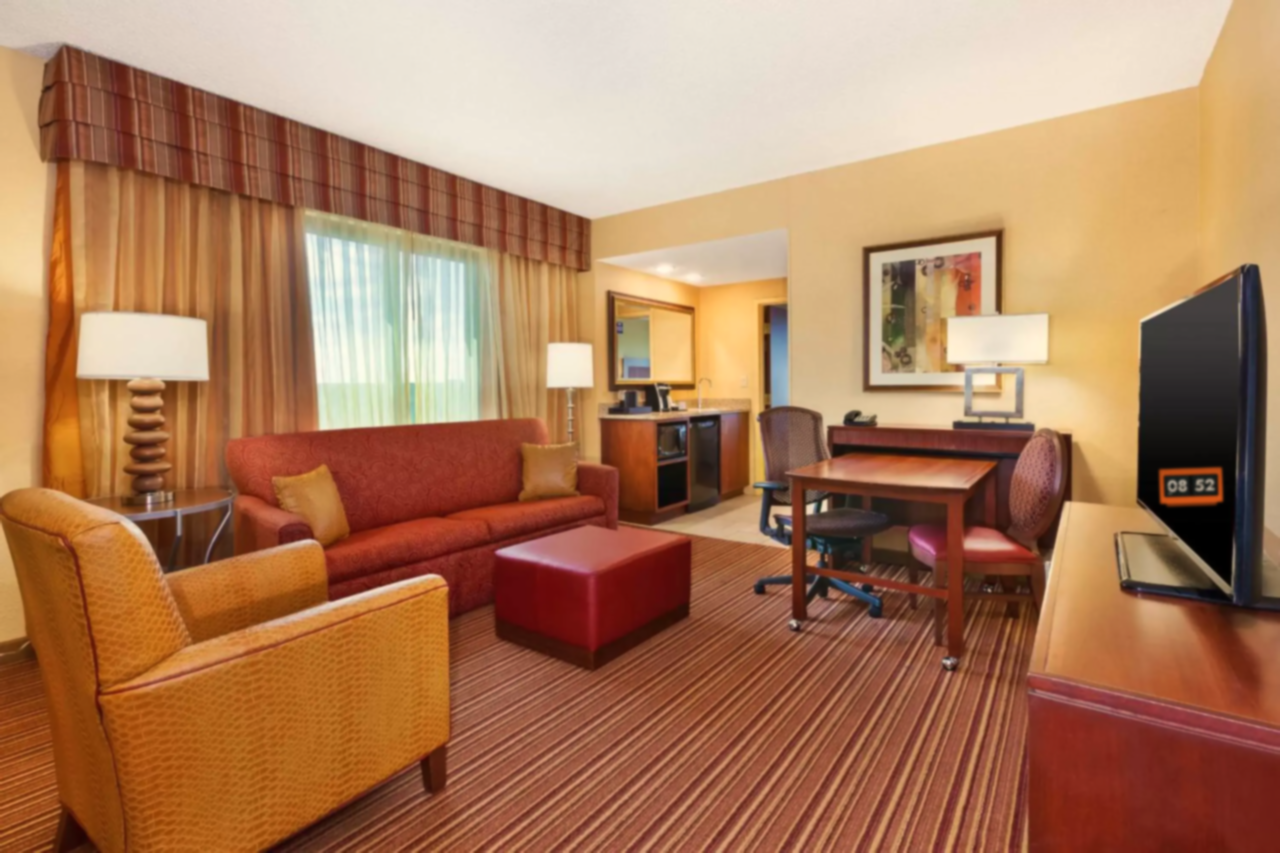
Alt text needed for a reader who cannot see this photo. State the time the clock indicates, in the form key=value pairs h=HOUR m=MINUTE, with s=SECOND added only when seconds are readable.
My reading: h=8 m=52
